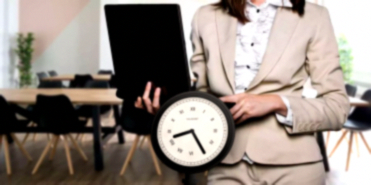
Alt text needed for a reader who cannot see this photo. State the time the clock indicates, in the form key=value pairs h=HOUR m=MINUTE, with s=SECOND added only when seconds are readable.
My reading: h=8 m=25
